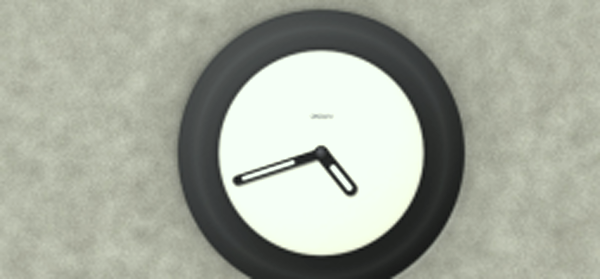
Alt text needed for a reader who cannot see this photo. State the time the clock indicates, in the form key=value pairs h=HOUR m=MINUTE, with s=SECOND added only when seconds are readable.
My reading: h=4 m=42
